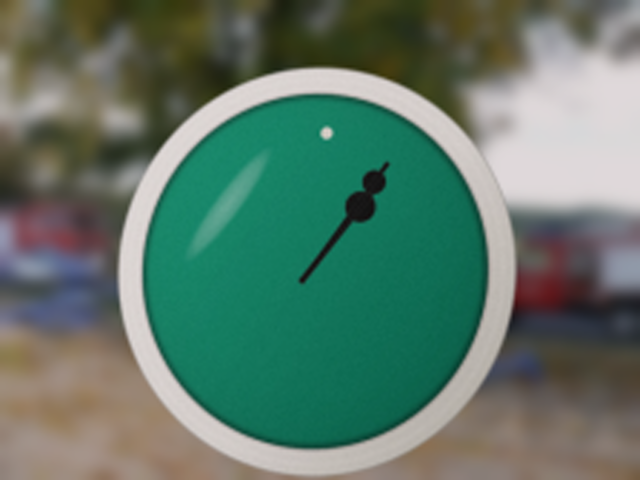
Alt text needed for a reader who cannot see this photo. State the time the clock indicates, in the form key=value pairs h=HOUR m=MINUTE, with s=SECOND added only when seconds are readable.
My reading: h=1 m=5
